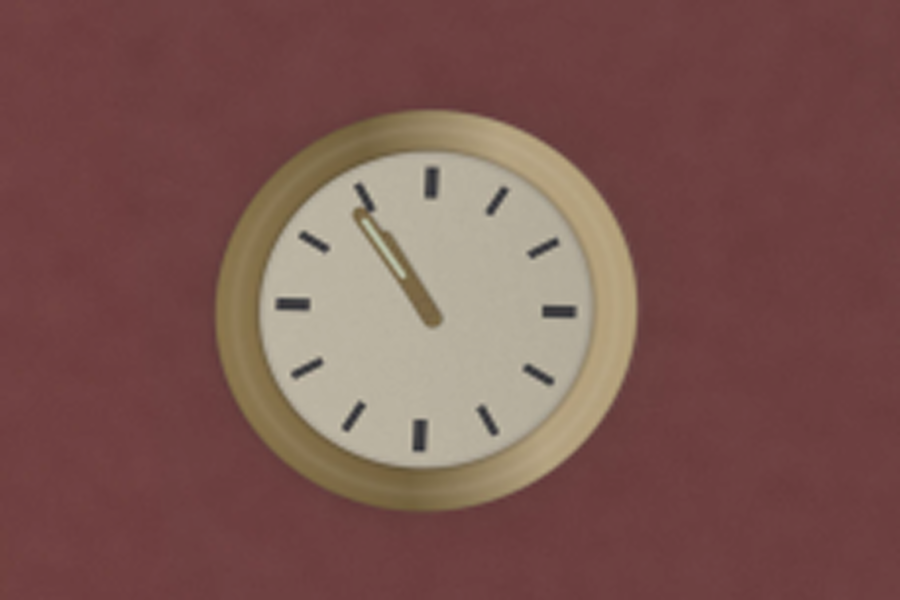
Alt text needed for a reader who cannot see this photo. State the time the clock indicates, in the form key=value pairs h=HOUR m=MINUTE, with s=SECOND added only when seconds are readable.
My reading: h=10 m=54
